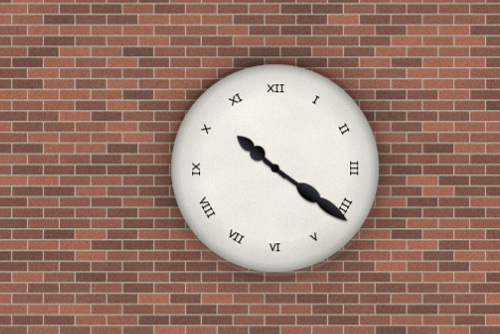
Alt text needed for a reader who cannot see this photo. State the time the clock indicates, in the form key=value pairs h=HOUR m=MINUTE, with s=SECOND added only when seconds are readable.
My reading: h=10 m=21
